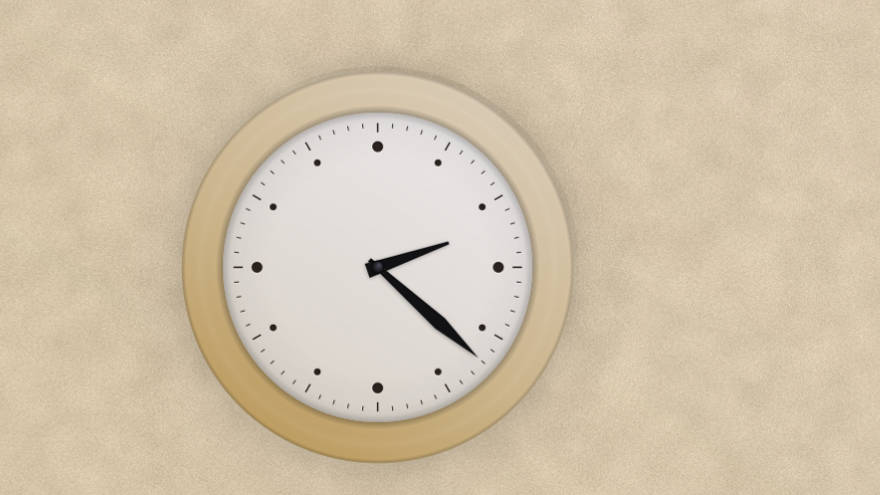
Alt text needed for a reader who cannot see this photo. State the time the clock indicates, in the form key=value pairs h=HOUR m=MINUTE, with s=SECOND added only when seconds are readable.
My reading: h=2 m=22
